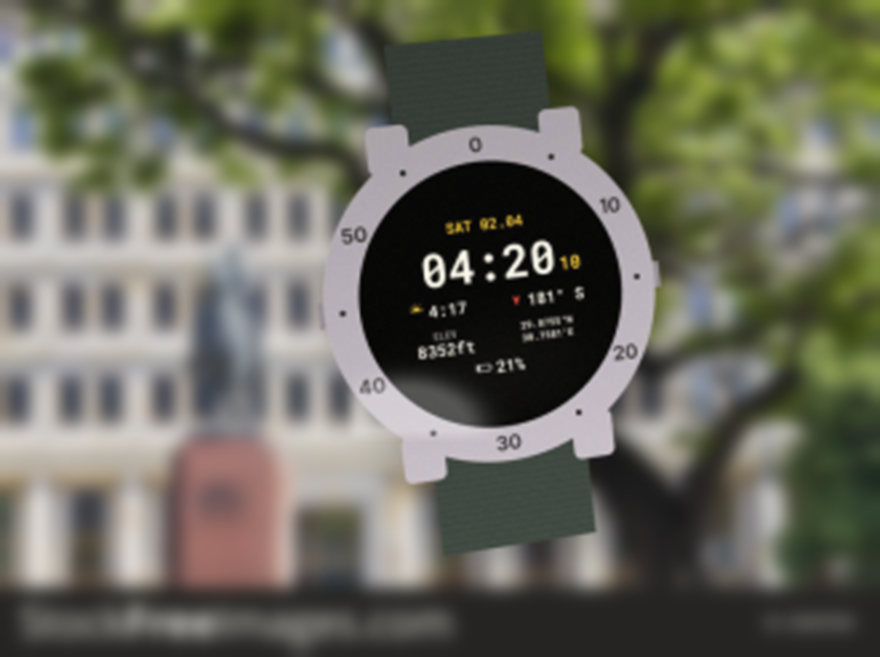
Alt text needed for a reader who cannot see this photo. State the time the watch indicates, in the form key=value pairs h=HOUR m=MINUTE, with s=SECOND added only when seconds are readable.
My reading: h=4 m=20
